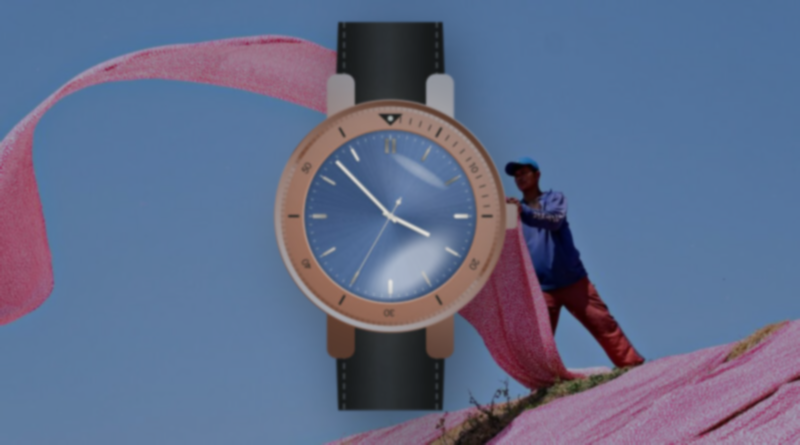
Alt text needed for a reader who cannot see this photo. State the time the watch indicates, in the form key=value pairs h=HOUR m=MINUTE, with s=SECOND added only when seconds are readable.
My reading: h=3 m=52 s=35
